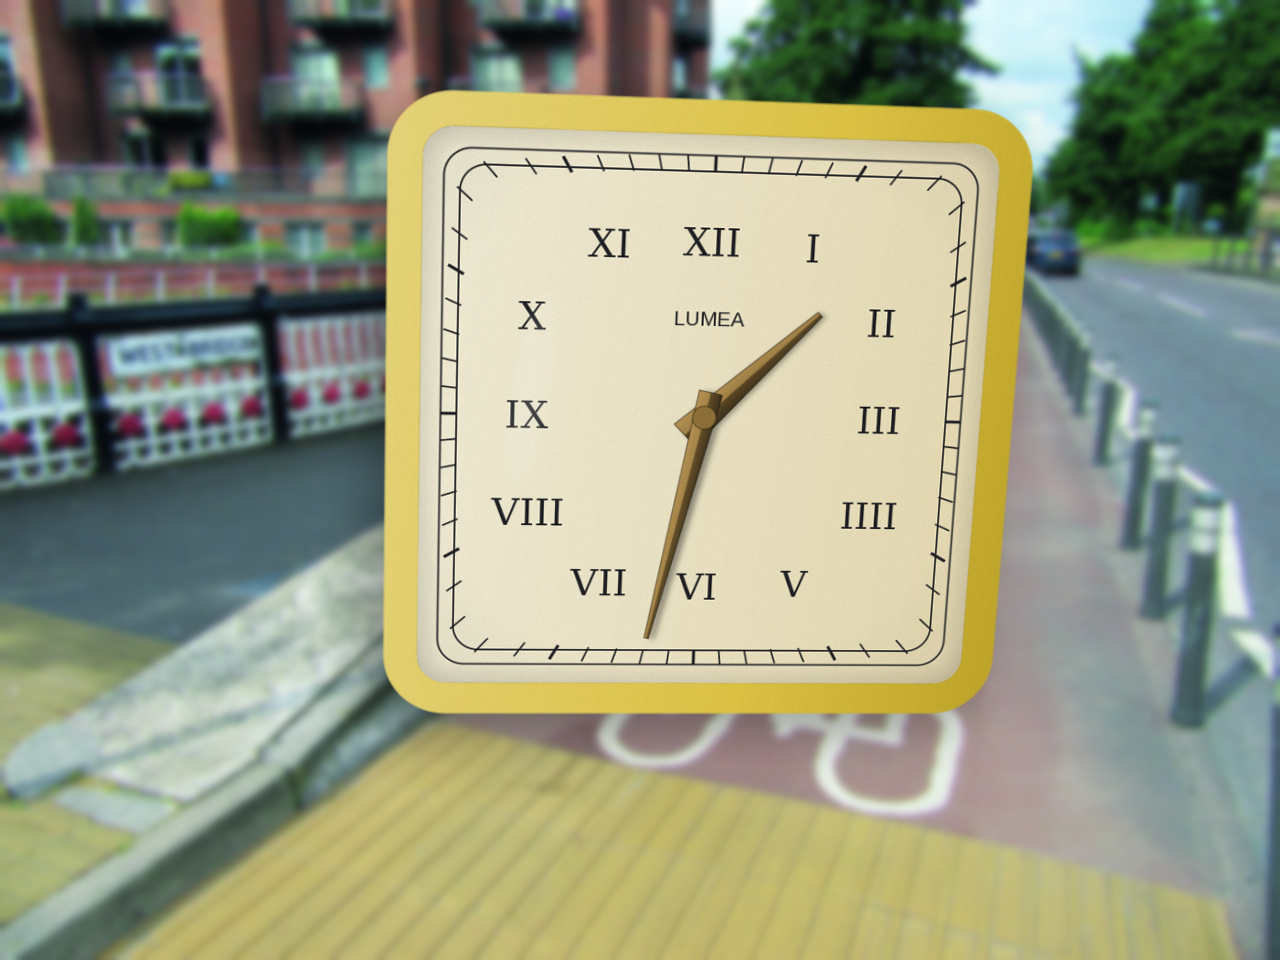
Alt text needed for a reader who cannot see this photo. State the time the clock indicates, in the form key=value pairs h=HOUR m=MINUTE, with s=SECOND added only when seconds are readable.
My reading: h=1 m=32
